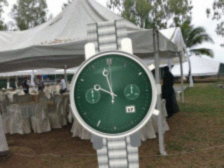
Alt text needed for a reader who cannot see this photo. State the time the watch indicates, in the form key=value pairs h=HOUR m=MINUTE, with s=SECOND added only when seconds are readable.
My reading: h=9 m=58
